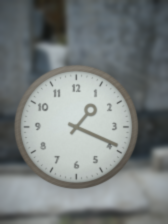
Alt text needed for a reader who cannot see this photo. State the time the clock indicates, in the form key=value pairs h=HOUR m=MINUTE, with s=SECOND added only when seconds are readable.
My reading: h=1 m=19
